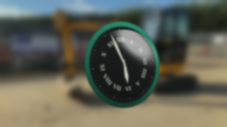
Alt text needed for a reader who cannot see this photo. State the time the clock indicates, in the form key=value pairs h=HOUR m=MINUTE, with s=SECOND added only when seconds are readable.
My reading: h=5 m=57
